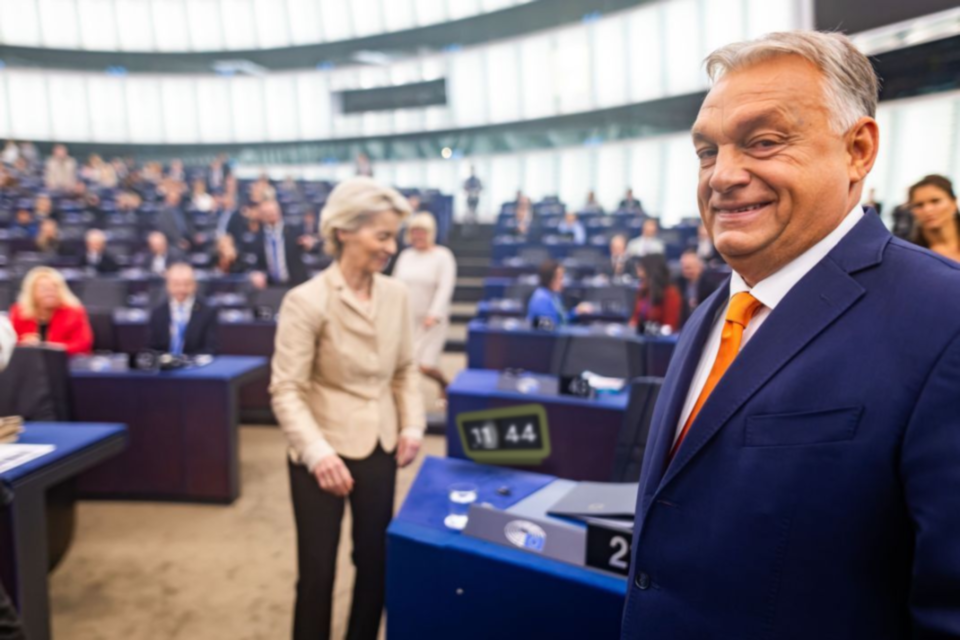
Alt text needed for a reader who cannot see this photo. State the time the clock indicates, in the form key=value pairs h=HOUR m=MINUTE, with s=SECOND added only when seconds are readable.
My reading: h=11 m=44
